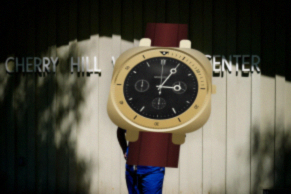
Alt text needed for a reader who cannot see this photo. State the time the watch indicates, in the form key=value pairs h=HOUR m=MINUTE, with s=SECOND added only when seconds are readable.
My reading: h=3 m=5
